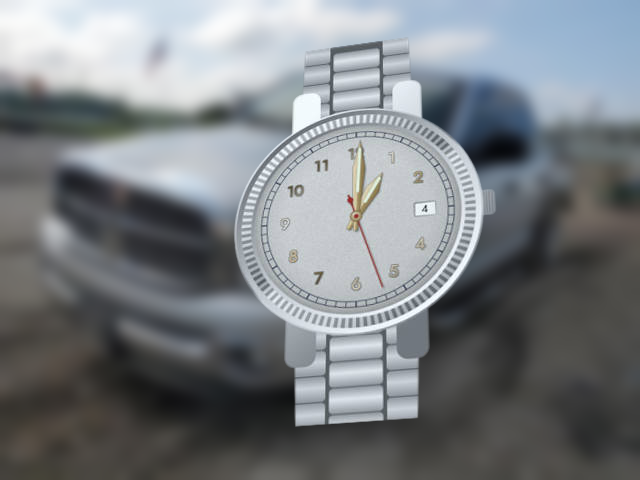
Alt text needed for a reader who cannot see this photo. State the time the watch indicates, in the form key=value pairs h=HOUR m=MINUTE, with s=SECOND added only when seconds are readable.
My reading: h=1 m=0 s=27
